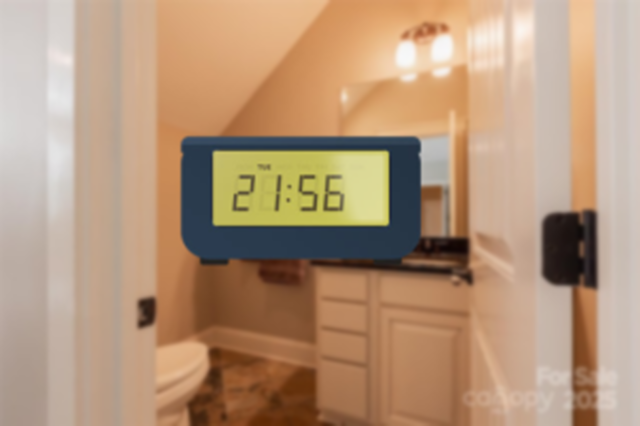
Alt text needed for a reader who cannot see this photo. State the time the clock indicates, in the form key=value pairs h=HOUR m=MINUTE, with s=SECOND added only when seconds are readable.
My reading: h=21 m=56
